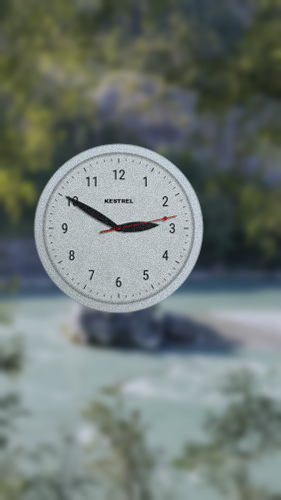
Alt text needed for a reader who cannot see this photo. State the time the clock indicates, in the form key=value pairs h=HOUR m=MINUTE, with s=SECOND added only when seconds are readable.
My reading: h=2 m=50 s=13
